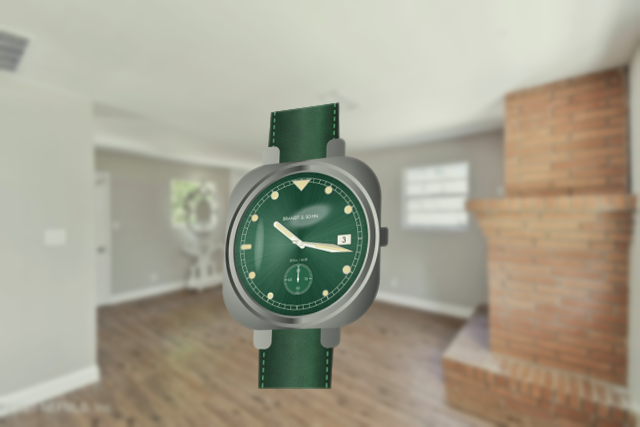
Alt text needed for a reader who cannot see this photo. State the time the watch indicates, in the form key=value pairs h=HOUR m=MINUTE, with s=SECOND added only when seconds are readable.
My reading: h=10 m=17
